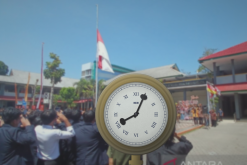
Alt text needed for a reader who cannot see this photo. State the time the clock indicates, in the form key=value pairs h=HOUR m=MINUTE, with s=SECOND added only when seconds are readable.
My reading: h=8 m=4
